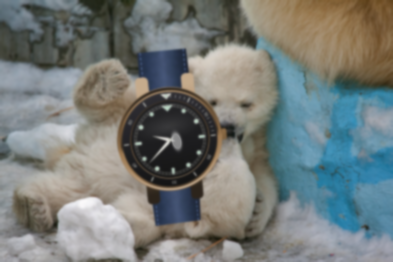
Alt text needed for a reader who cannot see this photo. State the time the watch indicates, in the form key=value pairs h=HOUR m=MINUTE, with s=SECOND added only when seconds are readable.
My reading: h=9 m=38
